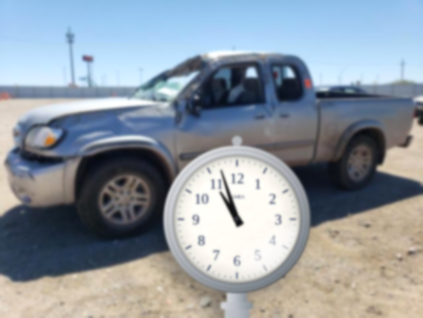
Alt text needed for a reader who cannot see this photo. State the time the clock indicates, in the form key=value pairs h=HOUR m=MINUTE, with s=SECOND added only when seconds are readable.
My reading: h=10 m=57
